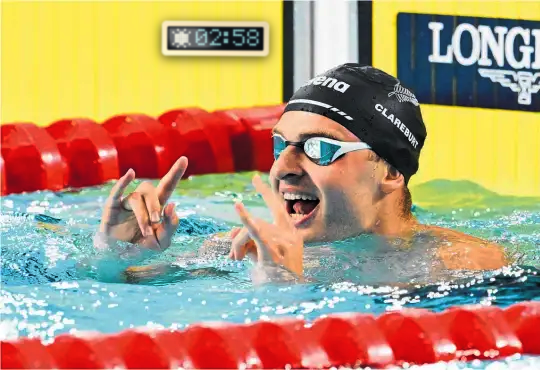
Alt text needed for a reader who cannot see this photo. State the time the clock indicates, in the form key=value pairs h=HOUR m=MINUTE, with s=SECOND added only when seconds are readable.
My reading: h=2 m=58
